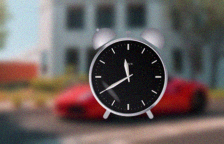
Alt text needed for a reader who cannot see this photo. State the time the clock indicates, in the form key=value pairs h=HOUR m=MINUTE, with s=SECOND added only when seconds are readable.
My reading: h=11 m=40
